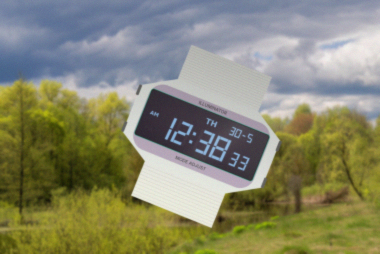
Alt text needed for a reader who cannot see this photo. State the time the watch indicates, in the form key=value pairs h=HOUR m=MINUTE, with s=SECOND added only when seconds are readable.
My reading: h=12 m=38 s=33
